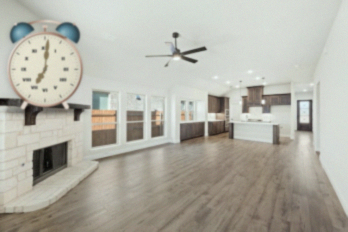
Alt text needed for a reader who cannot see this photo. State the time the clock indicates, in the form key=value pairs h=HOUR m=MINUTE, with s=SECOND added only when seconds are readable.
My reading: h=7 m=1
